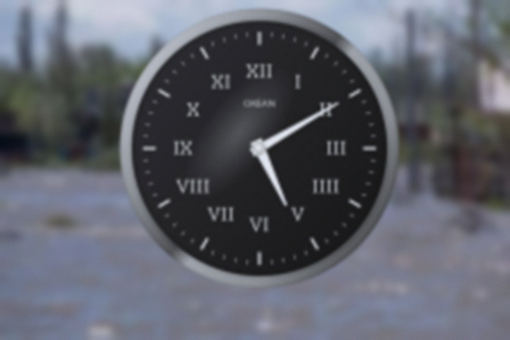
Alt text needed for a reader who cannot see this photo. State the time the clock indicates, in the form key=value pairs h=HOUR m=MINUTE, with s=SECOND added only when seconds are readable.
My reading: h=5 m=10
